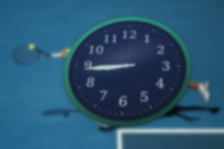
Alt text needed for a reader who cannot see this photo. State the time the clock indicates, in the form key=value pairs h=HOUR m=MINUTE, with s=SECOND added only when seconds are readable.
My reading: h=8 m=44
